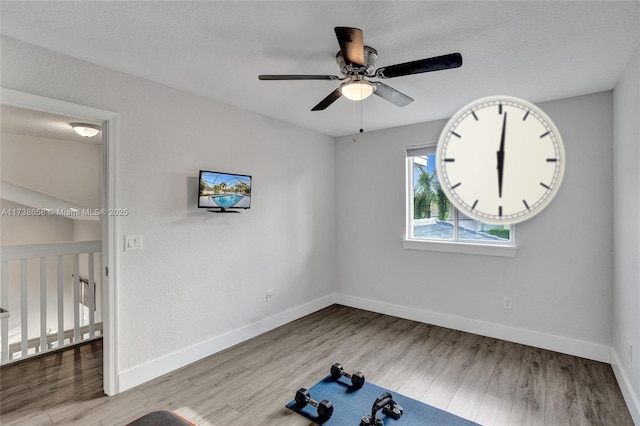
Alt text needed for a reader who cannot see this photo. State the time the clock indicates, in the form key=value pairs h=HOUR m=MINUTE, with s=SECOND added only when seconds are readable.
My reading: h=6 m=1
